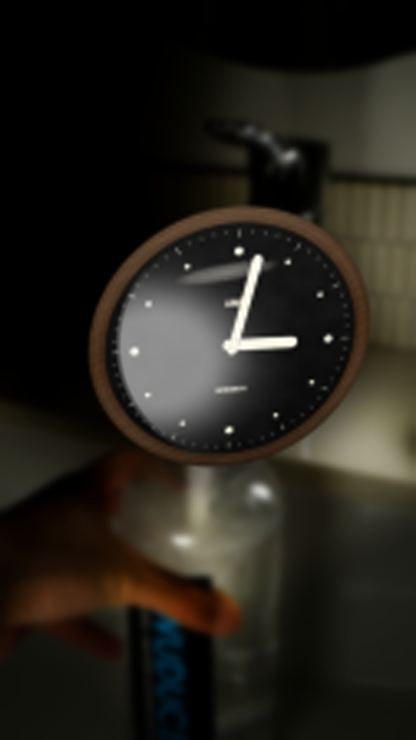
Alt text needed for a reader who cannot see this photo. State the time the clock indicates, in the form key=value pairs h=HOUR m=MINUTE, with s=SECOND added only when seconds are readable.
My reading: h=3 m=2
